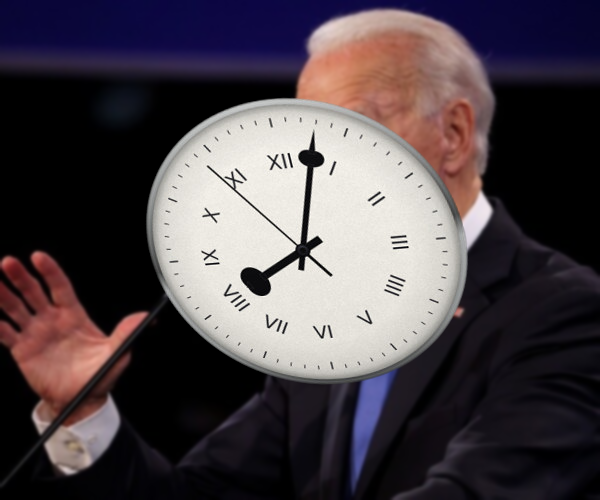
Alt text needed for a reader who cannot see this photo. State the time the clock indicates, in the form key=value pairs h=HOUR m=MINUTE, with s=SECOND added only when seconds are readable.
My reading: h=8 m=2 s=54
